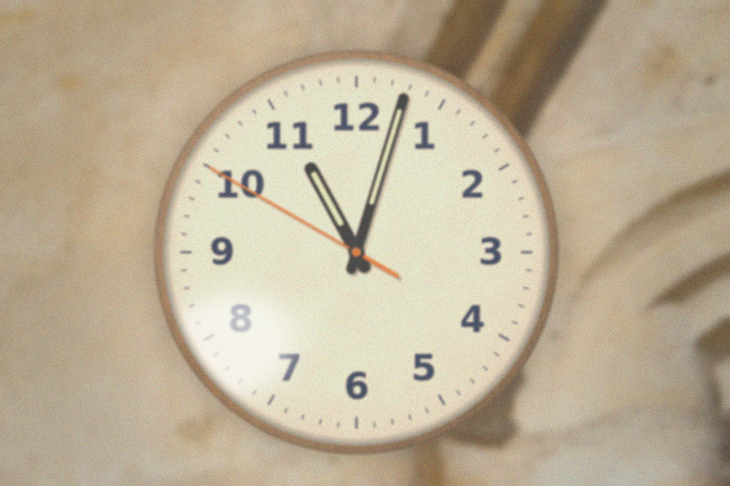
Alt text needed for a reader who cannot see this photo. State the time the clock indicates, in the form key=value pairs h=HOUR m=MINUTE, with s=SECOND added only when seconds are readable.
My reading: h=11 m=2 s=50
